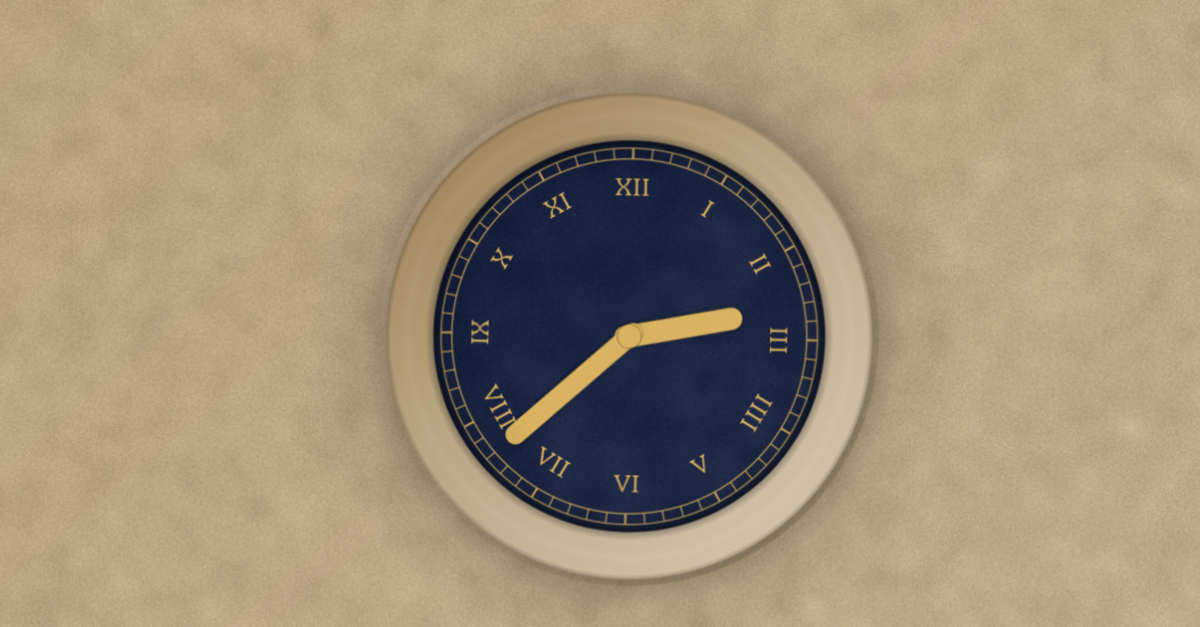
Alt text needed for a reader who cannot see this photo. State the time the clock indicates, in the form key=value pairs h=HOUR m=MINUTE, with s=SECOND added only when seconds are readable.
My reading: h=2 m=38
